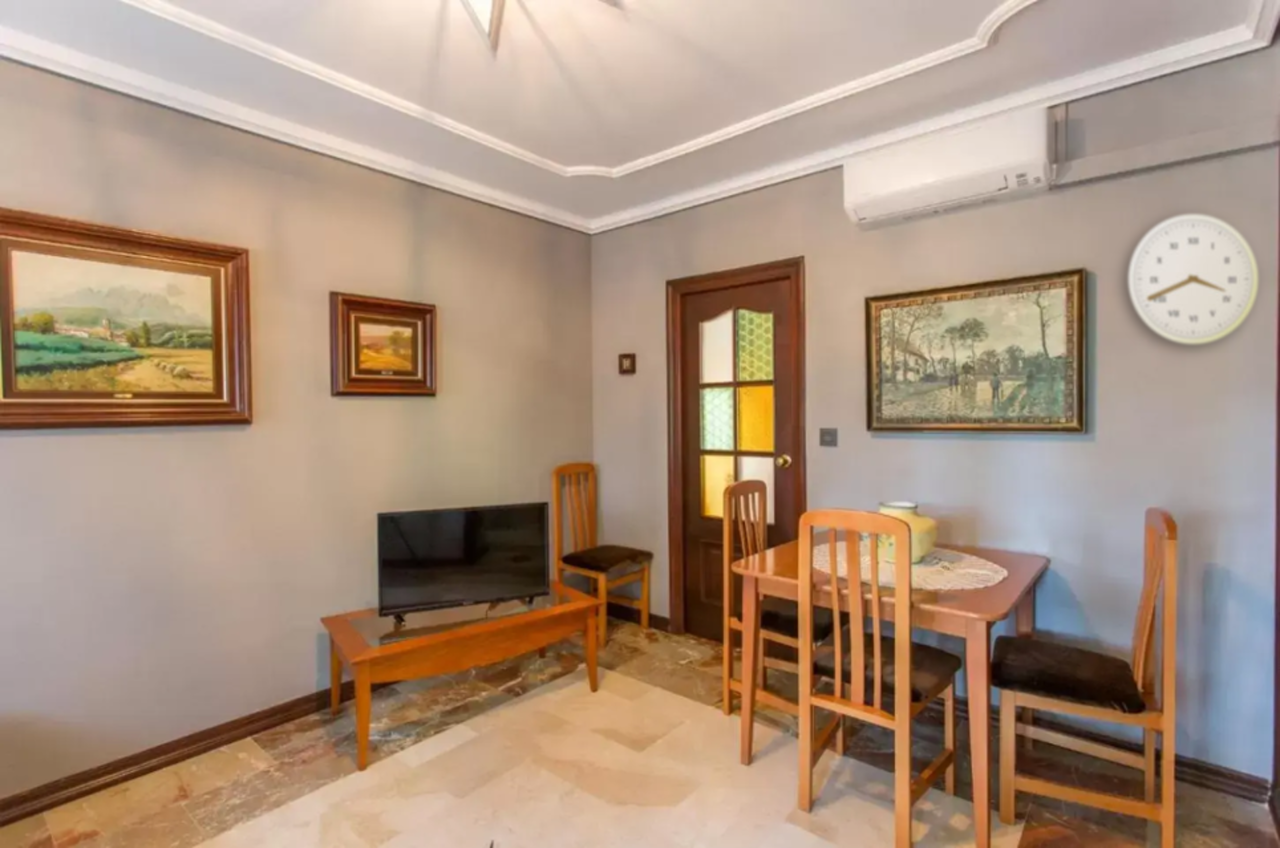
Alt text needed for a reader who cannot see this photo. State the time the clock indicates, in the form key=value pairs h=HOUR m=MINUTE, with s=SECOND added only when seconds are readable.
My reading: h=3 m=41
